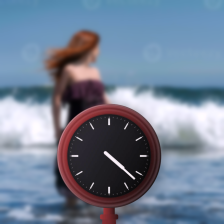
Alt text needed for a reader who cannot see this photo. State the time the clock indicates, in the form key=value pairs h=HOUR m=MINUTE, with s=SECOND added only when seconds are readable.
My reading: h=4 m=22
